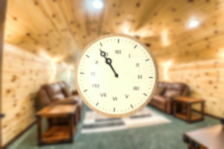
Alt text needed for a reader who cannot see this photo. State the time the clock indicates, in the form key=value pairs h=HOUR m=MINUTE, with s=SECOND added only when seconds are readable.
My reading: h=10 m=54
